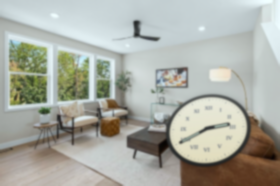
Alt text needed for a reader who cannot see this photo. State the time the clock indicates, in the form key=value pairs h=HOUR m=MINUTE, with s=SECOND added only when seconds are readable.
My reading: h=2 m=40
